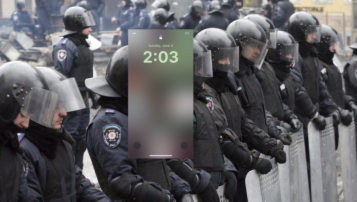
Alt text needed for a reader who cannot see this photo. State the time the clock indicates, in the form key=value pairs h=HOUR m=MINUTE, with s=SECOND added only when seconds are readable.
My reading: h=2 m=3
